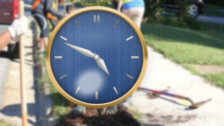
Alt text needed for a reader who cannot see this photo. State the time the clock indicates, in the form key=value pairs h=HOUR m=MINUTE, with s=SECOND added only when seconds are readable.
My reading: h=4 m=49
